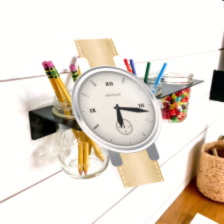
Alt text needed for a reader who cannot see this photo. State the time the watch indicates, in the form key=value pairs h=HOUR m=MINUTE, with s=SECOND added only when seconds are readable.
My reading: h=6 m=17
